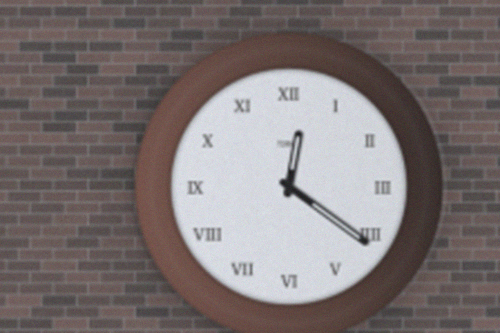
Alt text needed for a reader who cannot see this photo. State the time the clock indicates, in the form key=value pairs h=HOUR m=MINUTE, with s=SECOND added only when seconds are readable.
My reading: h=12 m=21
